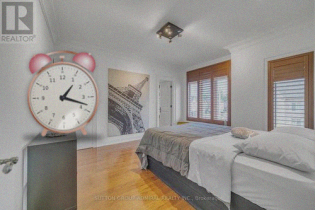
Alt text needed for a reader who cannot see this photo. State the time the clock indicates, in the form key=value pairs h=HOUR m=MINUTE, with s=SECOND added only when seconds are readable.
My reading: h=1 m=18
